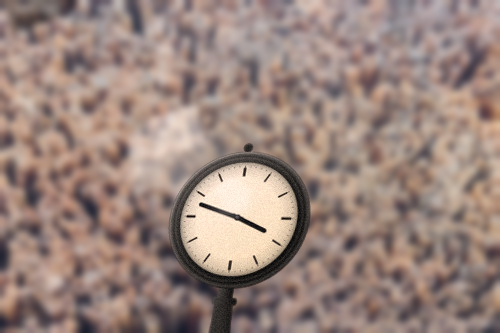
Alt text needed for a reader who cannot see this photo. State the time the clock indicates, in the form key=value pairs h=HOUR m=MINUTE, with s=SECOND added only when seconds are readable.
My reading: h=3 m=48
